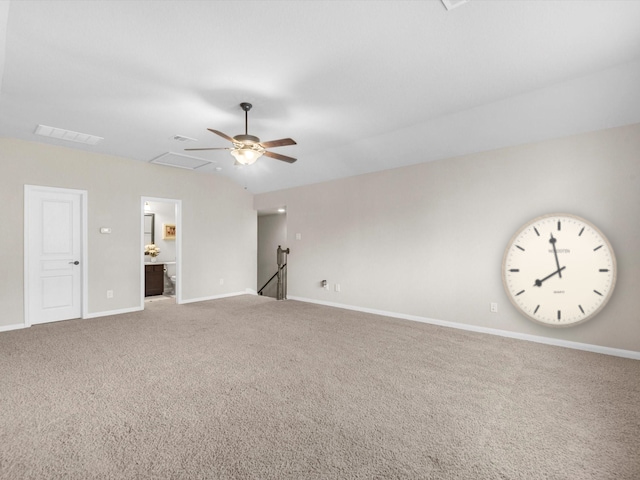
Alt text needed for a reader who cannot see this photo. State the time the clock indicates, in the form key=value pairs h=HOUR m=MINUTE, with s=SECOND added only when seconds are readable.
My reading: h=7 m=58
